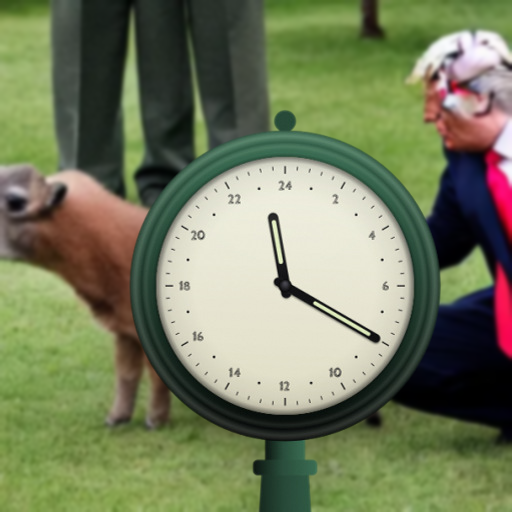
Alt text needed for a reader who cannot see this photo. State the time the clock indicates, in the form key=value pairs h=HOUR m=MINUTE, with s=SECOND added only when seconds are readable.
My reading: h=23 m=20
